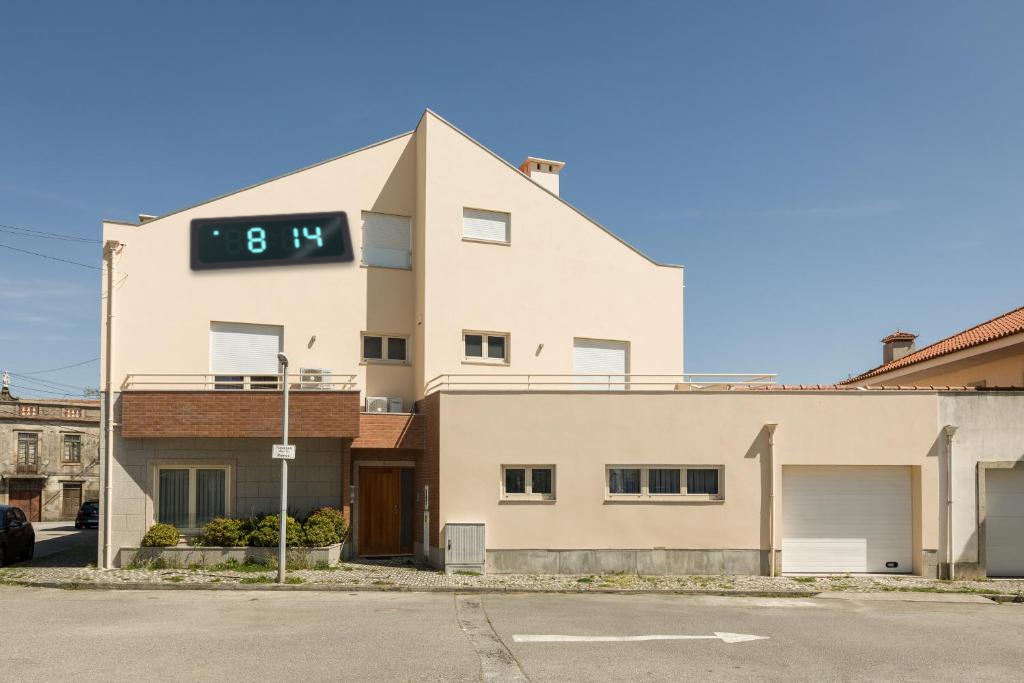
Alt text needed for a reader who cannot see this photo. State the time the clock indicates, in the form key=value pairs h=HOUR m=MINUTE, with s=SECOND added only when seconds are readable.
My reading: h=8 m=14
